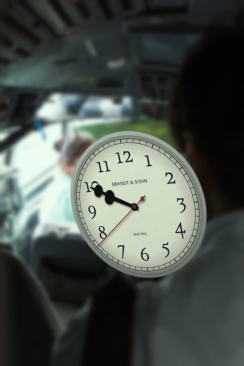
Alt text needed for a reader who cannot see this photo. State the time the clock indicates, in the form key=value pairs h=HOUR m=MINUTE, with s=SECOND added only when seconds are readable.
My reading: h=9 m=49 s=39
